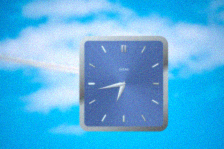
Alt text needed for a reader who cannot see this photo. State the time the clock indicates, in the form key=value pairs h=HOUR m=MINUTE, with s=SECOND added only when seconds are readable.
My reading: h=6 m=43
